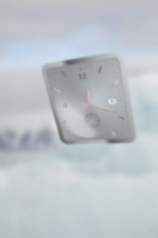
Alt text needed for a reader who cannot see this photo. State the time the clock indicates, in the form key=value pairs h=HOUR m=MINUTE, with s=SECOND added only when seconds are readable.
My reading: h=12 m=19
